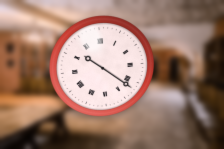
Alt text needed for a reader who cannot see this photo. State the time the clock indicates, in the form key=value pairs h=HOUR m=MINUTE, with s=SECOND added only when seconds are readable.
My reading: h=10 m=22
